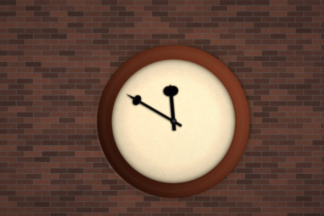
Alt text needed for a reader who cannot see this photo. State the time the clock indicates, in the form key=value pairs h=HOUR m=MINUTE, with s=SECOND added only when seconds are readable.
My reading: h=11 m=50
